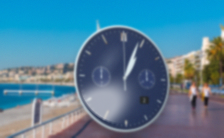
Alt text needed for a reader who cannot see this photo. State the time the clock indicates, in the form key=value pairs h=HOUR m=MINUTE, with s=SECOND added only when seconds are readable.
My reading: h=1 m=4
